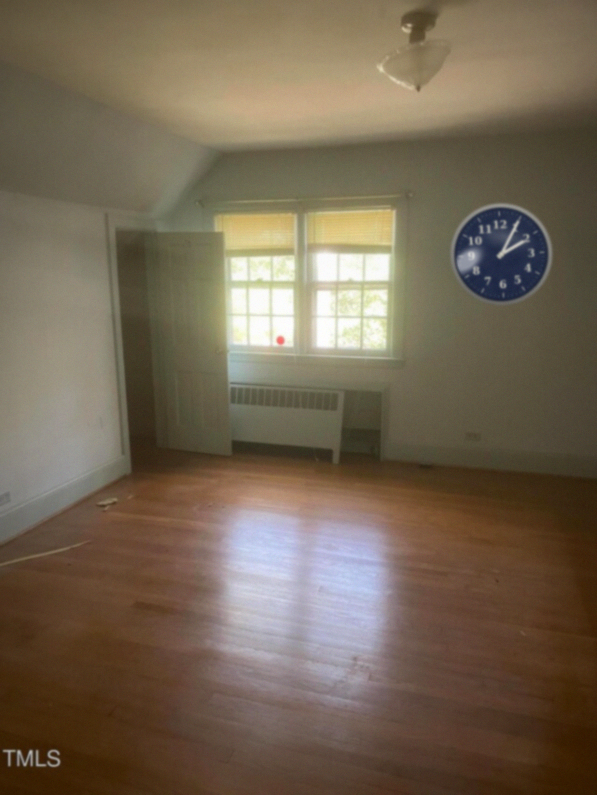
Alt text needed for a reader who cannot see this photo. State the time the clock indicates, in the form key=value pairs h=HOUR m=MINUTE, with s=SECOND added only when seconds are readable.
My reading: h=2 m=5
